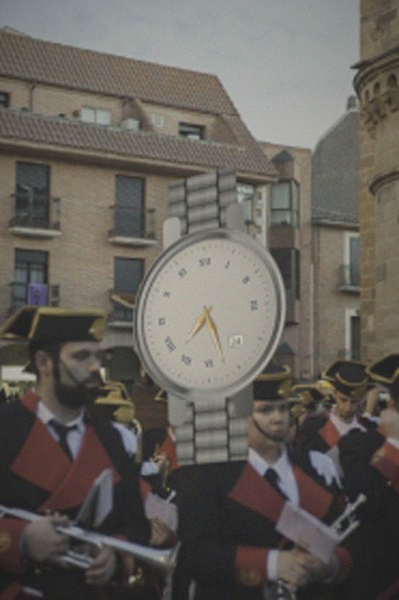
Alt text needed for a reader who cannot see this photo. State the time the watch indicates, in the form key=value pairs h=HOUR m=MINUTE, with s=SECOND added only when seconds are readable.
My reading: h=7 m=27
